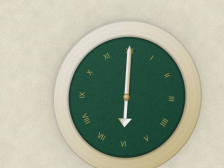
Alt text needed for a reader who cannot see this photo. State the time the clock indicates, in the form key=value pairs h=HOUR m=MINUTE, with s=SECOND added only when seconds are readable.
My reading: h=6 m=0
